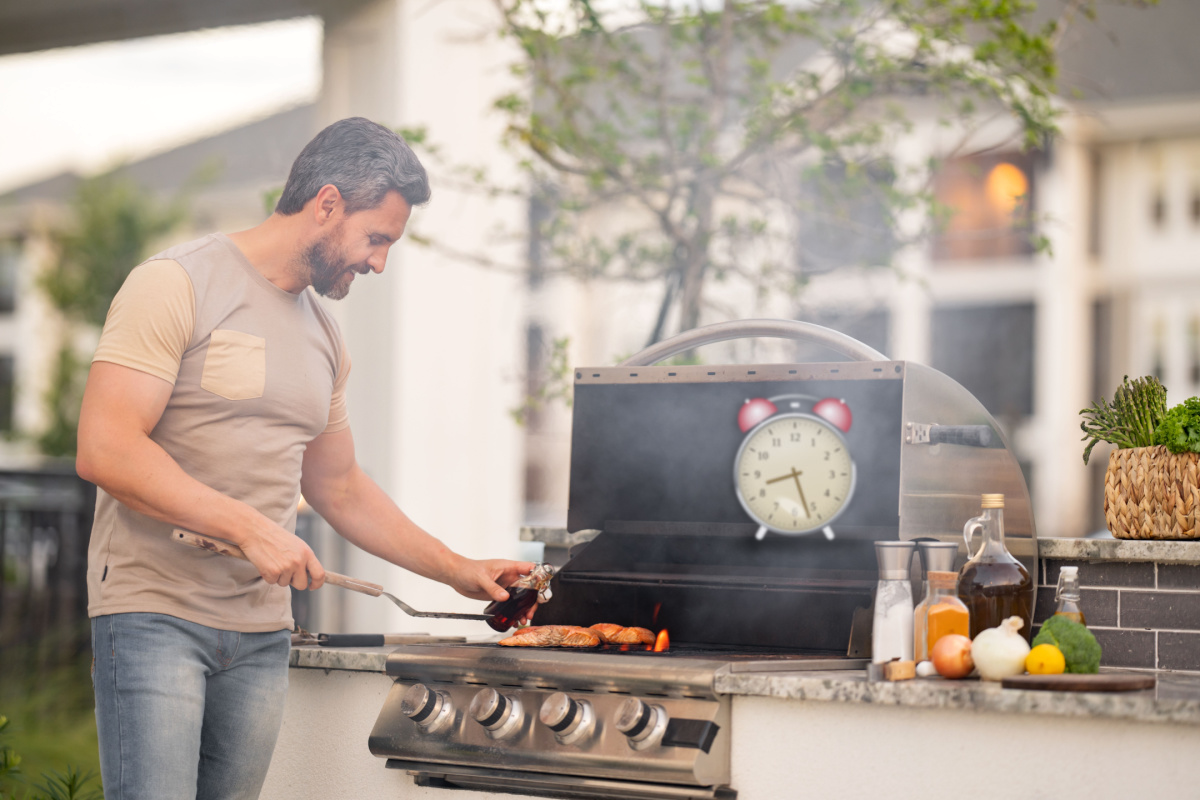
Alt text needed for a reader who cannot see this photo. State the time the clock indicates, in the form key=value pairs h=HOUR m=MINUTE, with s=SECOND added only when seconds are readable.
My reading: h=8 m=27
